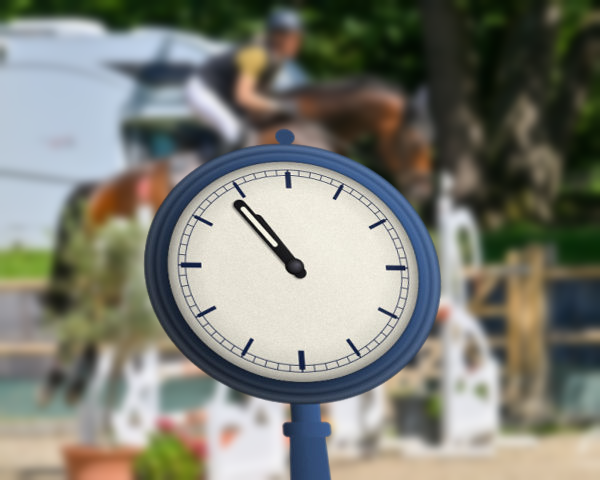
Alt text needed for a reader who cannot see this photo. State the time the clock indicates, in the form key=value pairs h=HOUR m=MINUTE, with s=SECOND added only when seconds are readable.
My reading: h=10 m=54
